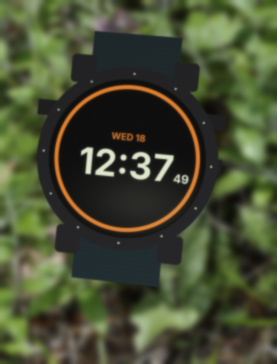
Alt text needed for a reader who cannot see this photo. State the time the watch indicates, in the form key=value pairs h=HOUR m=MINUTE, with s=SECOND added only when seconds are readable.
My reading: h=12 m=37 s=49
